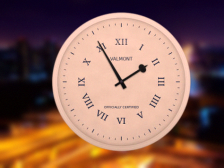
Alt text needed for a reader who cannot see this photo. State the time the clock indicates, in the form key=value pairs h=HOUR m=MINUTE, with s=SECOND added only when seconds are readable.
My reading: h=1 m=55
